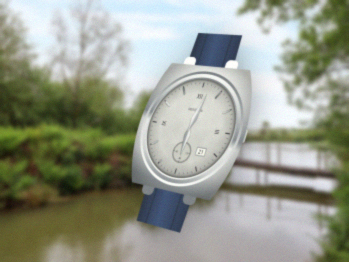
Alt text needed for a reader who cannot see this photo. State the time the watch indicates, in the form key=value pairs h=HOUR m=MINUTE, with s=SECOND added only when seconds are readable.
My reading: h=6 m=2
